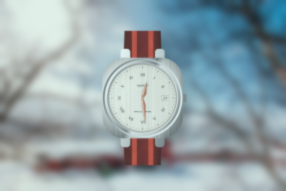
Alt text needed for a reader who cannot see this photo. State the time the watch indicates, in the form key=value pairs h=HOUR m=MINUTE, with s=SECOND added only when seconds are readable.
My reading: h=12 m=29
